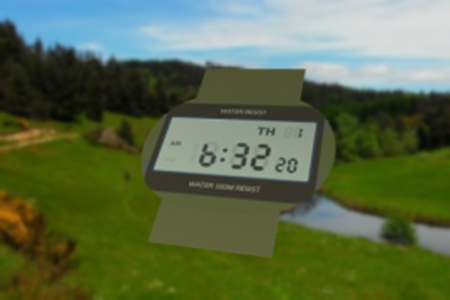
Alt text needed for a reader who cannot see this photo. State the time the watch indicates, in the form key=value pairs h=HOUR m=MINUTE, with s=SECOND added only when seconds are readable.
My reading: h=6 m=32 s=20
